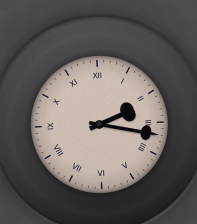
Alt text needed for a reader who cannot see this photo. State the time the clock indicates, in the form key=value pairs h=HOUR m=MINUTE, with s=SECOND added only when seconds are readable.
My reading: h=2 m=17
